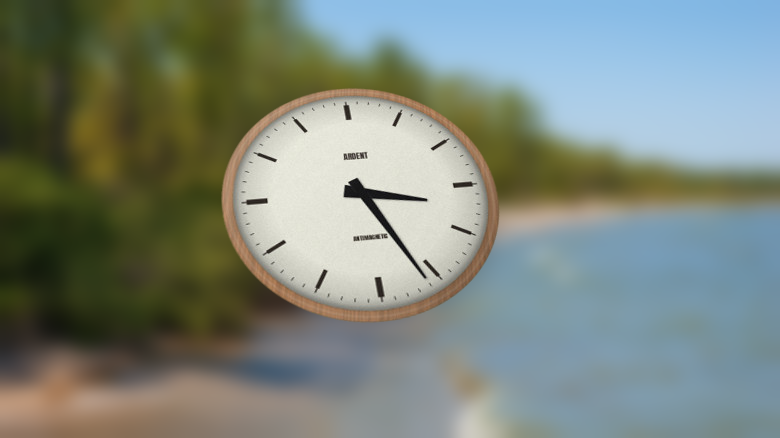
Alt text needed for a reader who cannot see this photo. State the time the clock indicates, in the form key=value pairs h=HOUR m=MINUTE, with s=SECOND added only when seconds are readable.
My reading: h=3 m=26
